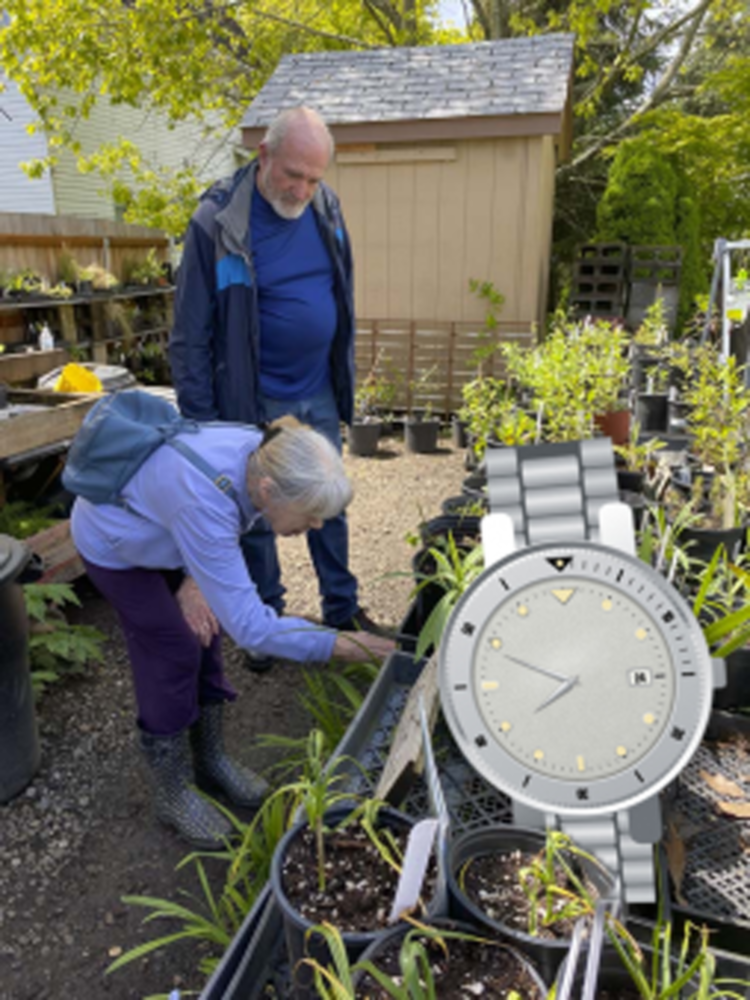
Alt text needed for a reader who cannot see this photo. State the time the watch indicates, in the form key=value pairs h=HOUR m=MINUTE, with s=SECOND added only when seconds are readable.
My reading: h=7 m=49
